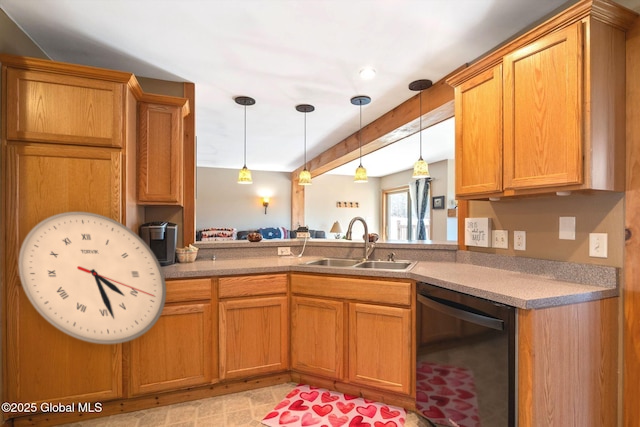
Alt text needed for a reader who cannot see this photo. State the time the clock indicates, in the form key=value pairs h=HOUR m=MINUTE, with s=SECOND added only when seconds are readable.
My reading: h=4 m=28 s=19
